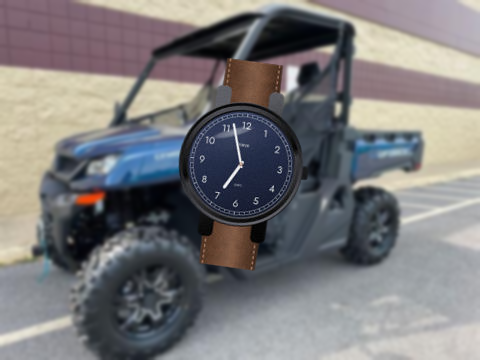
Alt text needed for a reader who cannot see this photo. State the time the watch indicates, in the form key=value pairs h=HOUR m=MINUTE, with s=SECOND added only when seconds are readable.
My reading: h=6 m=57
